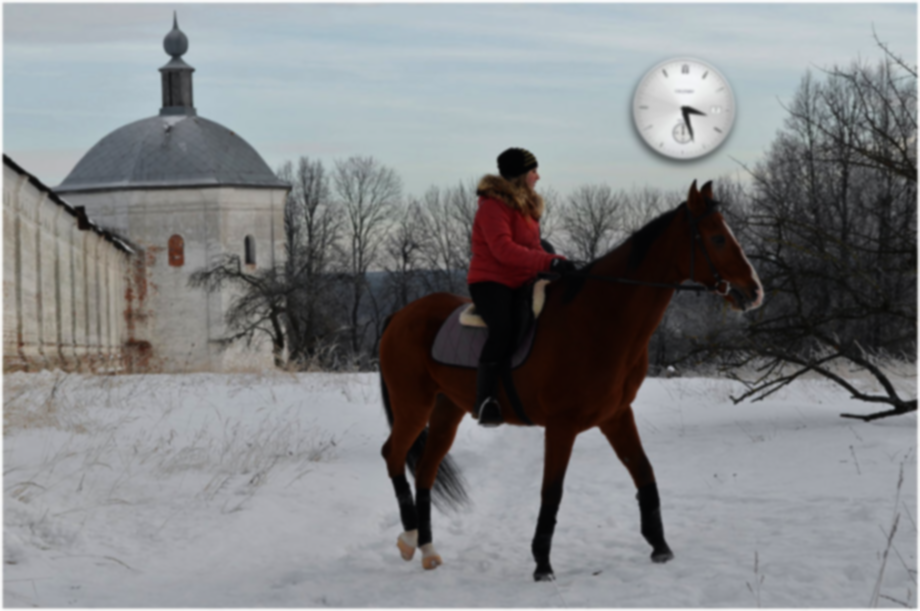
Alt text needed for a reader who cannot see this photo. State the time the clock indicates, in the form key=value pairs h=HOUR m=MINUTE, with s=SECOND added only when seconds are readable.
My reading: h=3 m=27
